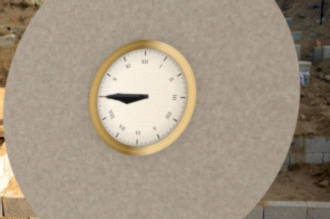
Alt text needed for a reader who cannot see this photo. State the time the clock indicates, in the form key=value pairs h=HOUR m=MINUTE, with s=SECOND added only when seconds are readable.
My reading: h=8 m=45
